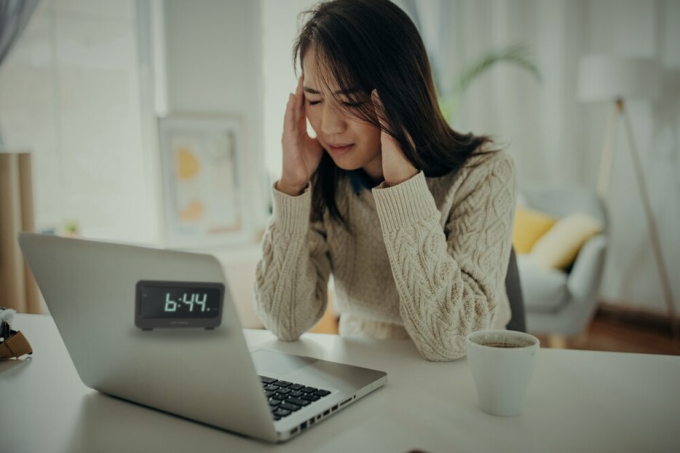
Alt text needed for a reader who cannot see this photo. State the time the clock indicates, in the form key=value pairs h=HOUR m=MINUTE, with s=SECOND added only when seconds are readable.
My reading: h=6 m=44
